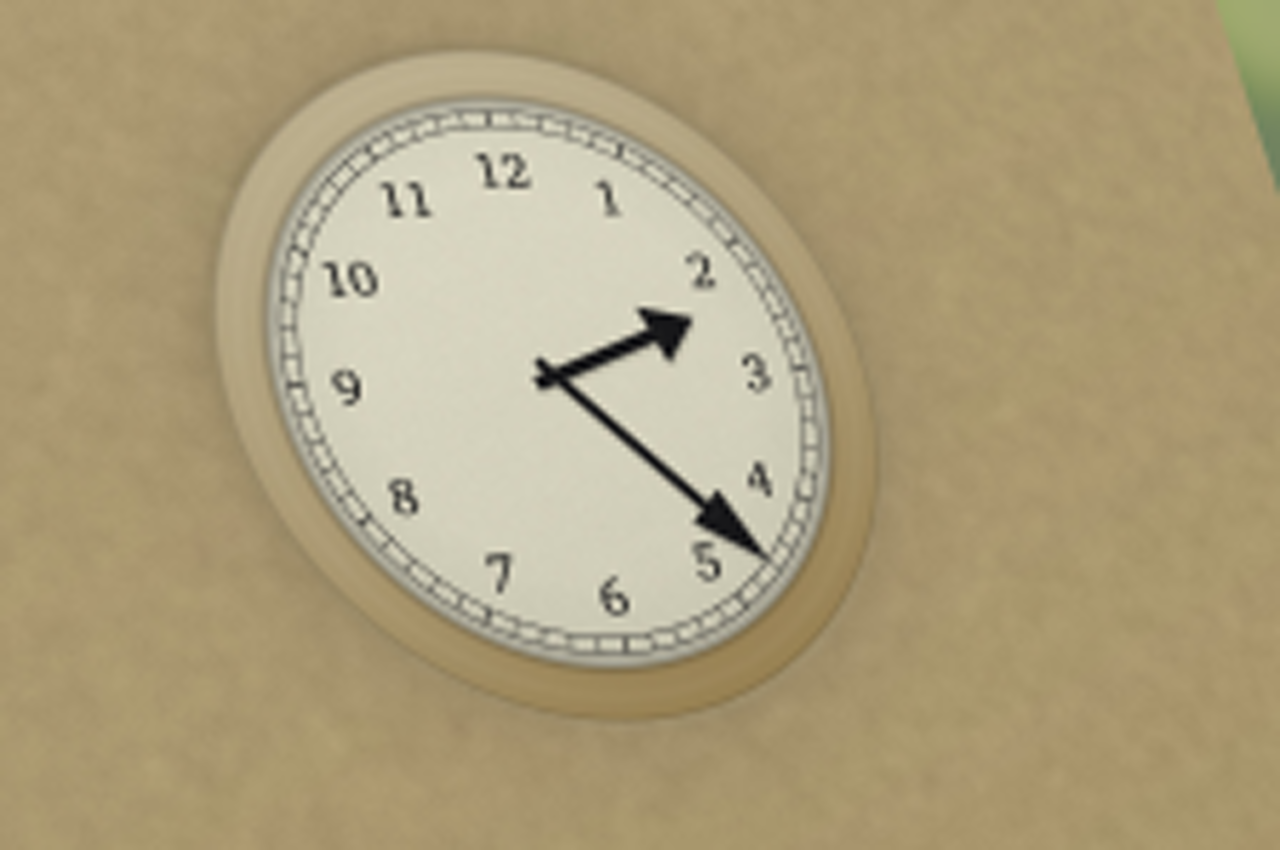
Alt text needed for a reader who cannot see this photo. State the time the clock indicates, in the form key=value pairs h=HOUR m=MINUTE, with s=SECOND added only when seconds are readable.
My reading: h=2 m=23
